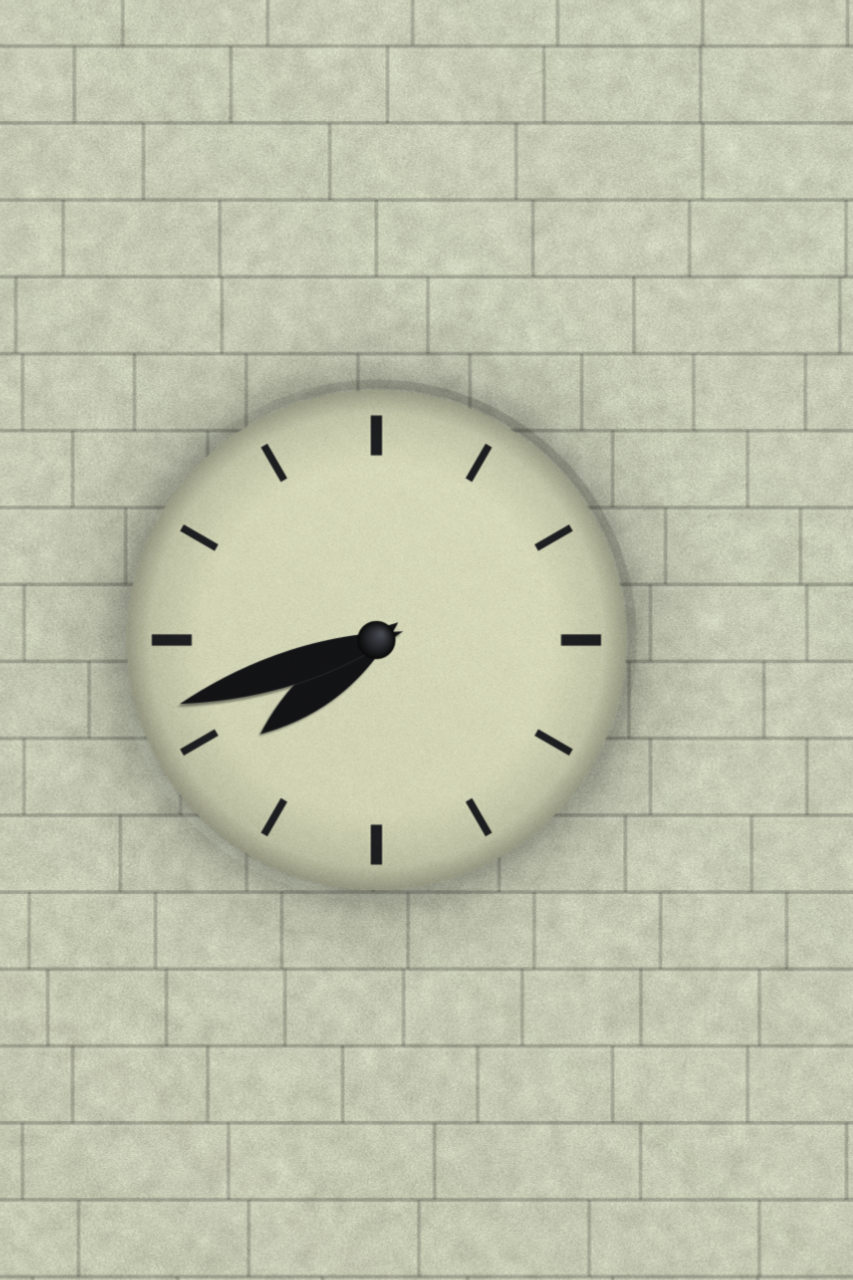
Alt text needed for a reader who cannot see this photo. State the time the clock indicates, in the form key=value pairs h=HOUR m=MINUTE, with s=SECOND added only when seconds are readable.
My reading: h=7 m=42
